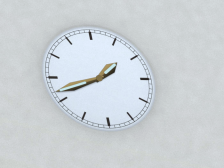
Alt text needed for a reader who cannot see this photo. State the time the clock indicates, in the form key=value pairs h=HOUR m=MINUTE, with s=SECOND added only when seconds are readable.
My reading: h=1 m=42
